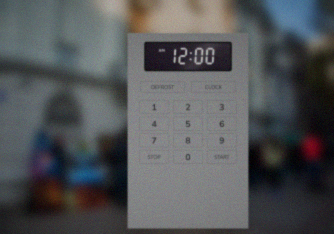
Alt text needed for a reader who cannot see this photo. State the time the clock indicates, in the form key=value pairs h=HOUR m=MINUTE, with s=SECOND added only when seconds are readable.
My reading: h=12 m=0
